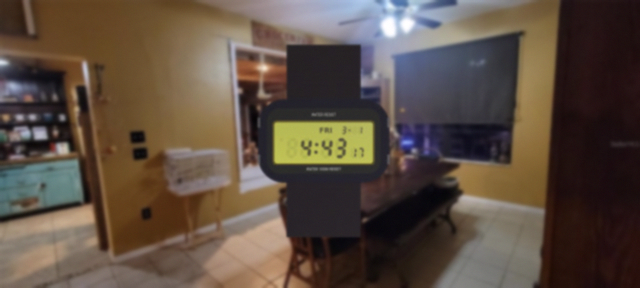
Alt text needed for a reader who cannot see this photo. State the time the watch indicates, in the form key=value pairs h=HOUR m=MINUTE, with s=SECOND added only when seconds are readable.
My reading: h=4 m=43 s=17
